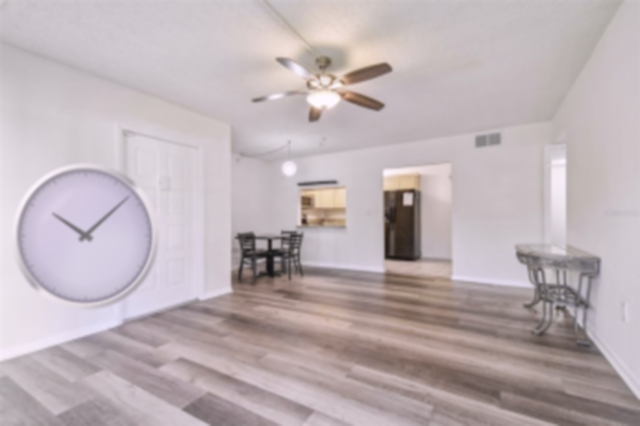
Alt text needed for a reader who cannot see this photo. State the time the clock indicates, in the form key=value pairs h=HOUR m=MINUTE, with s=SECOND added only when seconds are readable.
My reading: h=10 m=8
